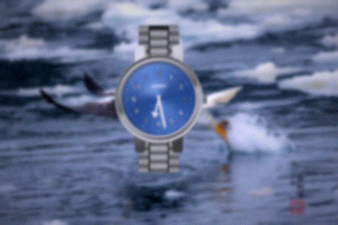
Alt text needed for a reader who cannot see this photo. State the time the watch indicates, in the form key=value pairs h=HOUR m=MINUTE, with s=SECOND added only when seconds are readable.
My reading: h=6 m=28
